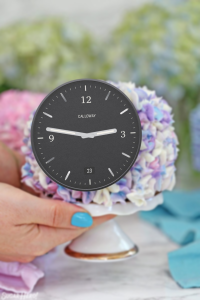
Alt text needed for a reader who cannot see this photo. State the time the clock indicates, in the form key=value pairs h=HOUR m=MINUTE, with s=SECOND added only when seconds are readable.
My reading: h=2 m=47
